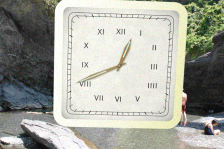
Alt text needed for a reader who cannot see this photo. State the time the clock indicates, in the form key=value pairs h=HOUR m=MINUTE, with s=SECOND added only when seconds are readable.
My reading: h=12 m=41
